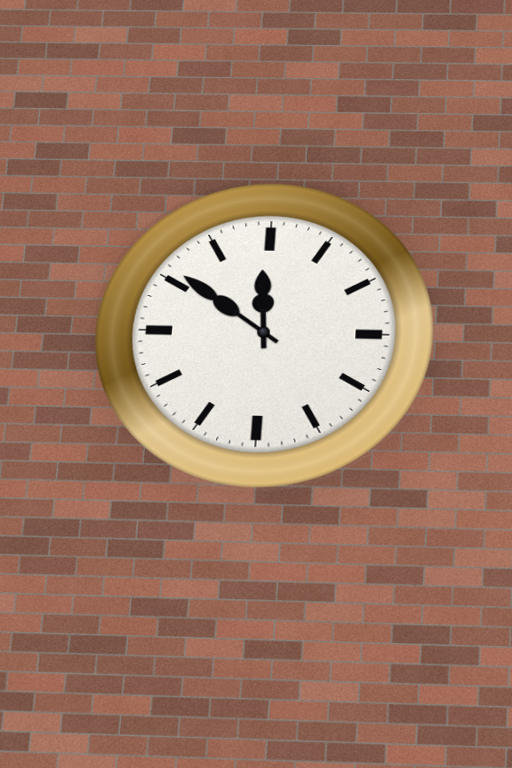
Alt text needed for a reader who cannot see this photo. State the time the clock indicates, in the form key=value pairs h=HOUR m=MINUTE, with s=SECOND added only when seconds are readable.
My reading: h=11 m=51
